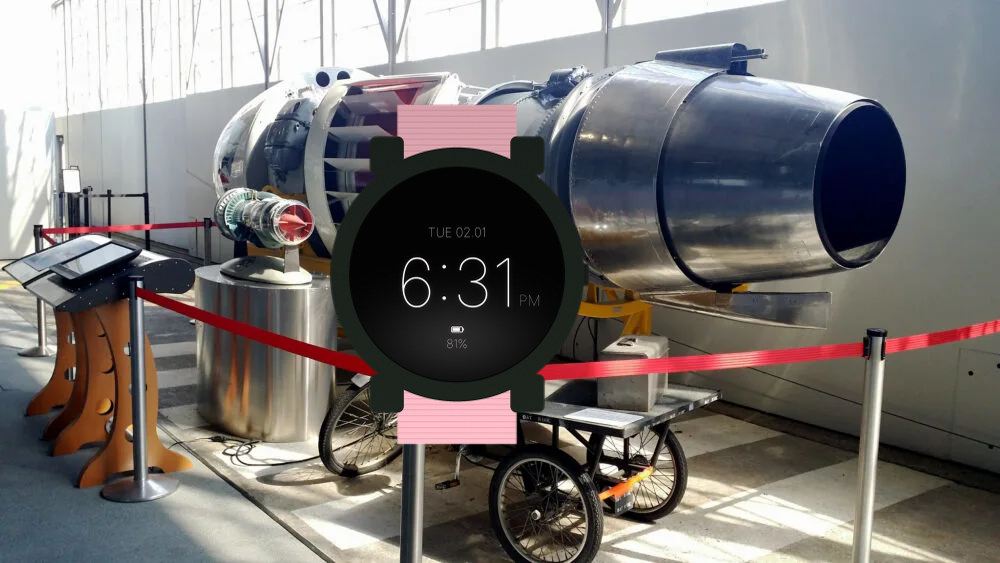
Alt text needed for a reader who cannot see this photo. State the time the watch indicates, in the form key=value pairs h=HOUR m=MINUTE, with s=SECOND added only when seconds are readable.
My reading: h=6 m=31
